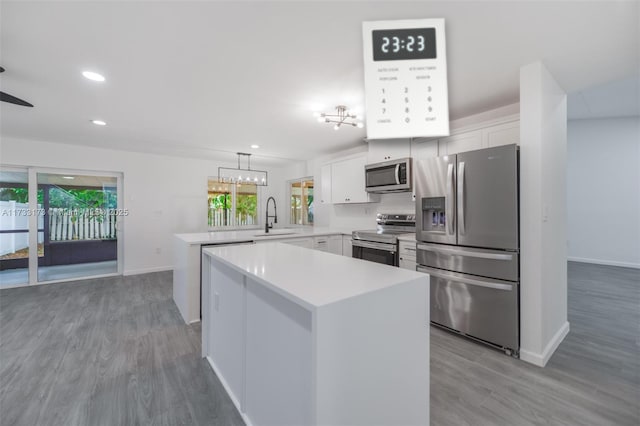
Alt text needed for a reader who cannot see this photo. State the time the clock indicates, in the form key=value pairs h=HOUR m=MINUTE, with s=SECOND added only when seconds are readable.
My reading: h=23 m=23
